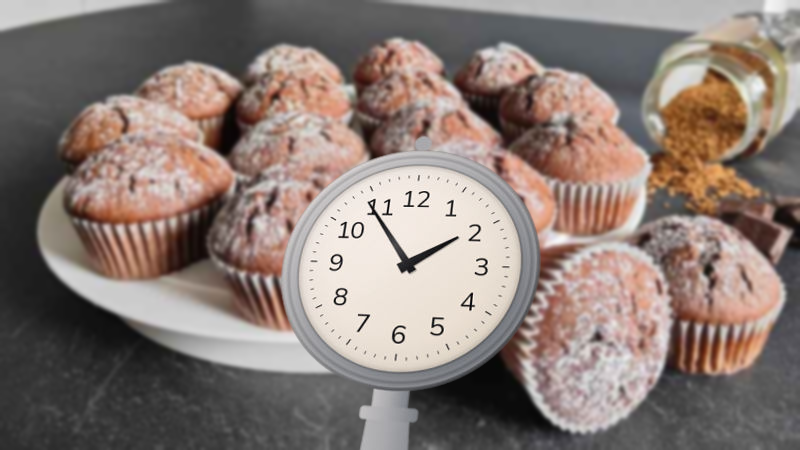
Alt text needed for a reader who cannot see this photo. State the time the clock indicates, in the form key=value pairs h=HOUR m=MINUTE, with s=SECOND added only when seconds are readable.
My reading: h=1 m=54
